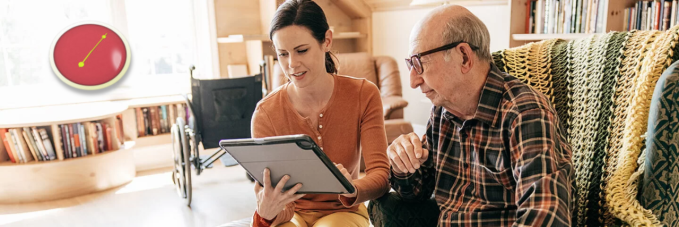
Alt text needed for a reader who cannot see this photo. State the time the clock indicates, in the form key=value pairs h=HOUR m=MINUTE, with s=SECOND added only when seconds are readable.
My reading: h=7 m=6
